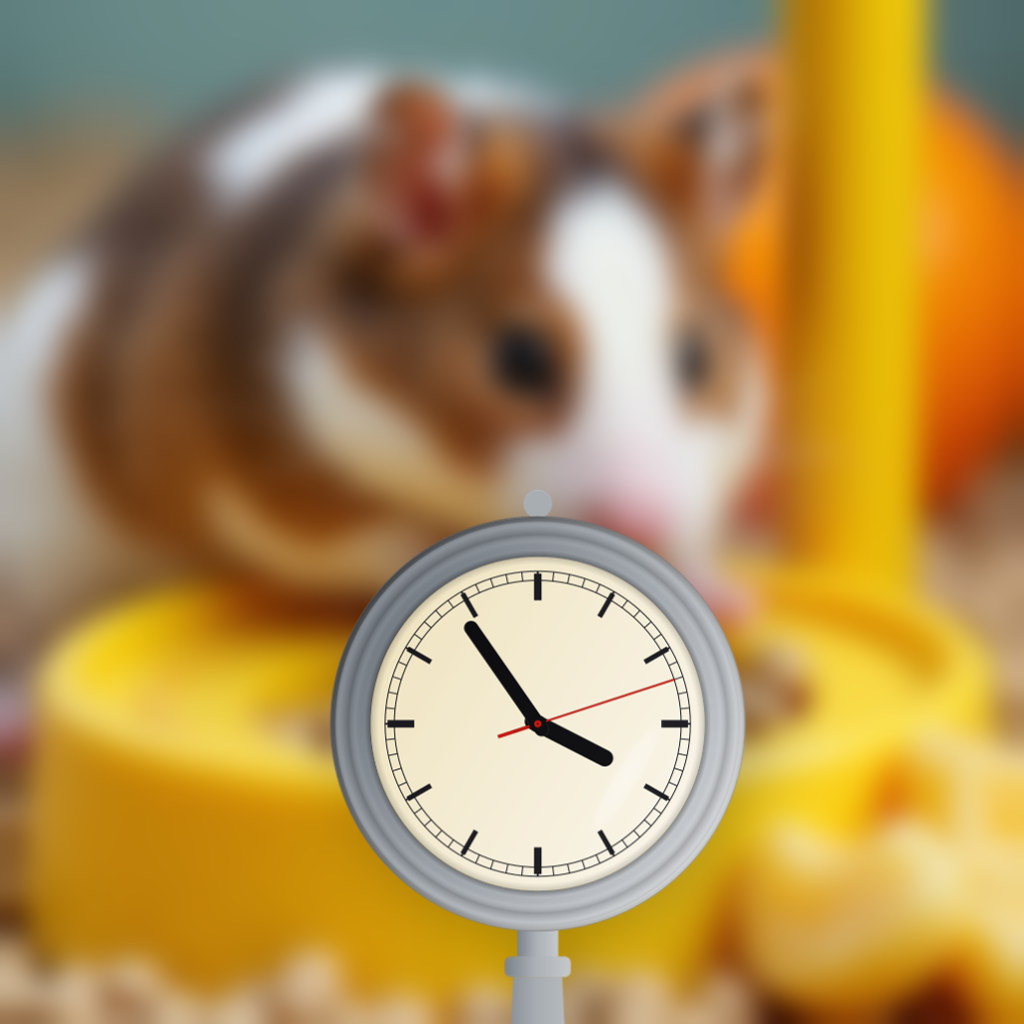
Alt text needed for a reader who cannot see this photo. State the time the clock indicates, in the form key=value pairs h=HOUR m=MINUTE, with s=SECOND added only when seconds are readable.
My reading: h=3 m=54 s=12
